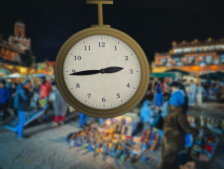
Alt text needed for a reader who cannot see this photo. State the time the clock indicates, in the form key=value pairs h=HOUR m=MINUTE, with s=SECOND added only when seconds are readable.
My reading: h=2 m=44
